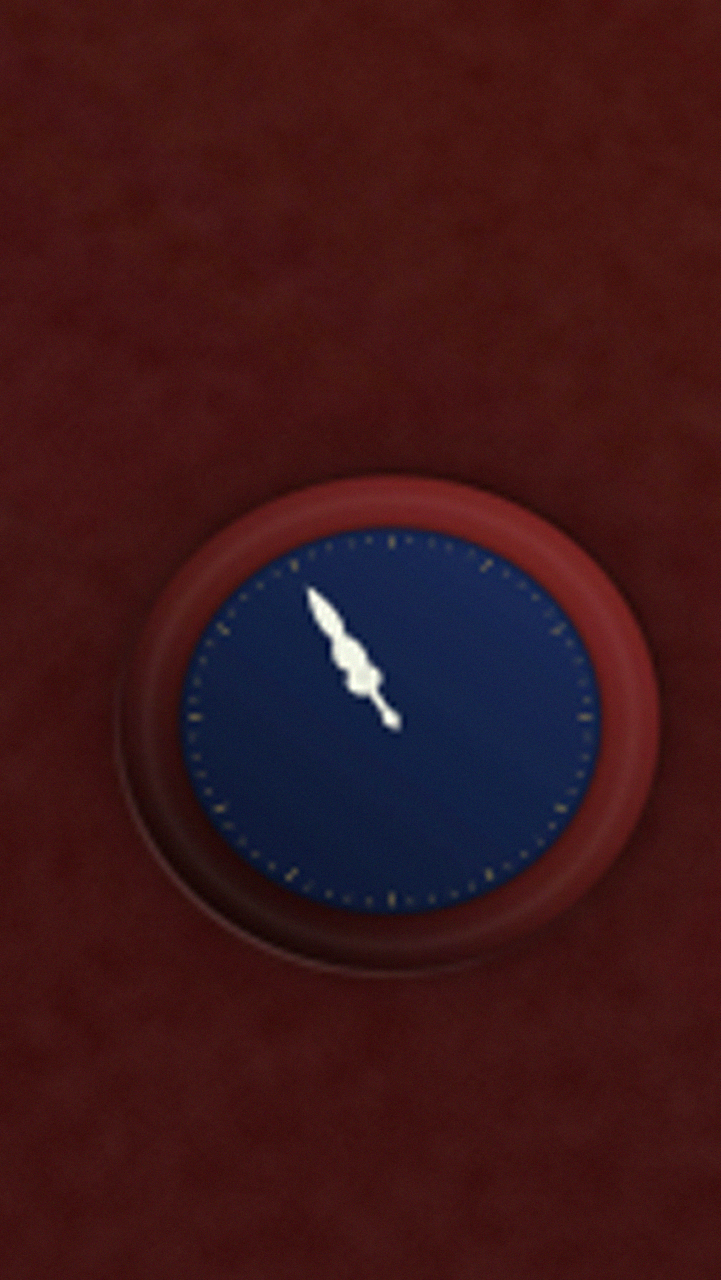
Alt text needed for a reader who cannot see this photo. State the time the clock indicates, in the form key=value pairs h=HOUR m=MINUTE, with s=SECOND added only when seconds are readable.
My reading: h=10 m=55
